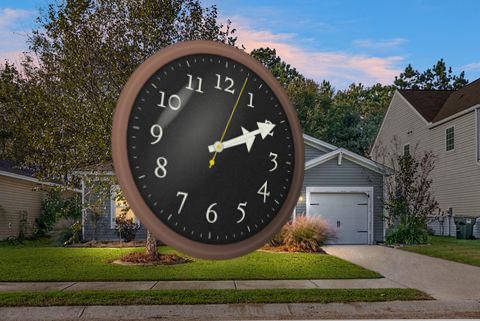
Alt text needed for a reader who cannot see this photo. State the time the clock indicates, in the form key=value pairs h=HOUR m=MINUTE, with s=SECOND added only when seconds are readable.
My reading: h=2 m=10 s=3
